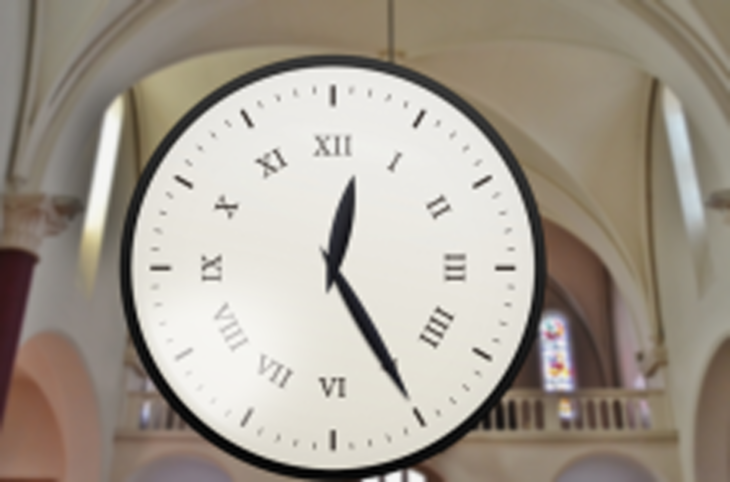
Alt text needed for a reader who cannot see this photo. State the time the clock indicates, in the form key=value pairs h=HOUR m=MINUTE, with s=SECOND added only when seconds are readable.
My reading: h=12 m=25
